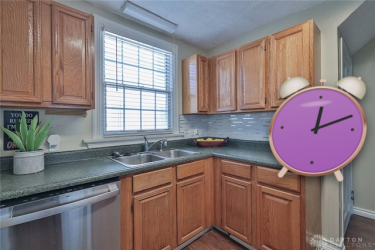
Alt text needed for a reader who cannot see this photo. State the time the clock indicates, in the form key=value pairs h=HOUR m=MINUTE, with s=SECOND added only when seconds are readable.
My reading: h=12 m=11
